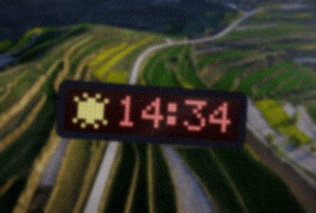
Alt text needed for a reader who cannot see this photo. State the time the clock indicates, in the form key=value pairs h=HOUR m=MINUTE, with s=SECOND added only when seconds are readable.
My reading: h=14 m=34
